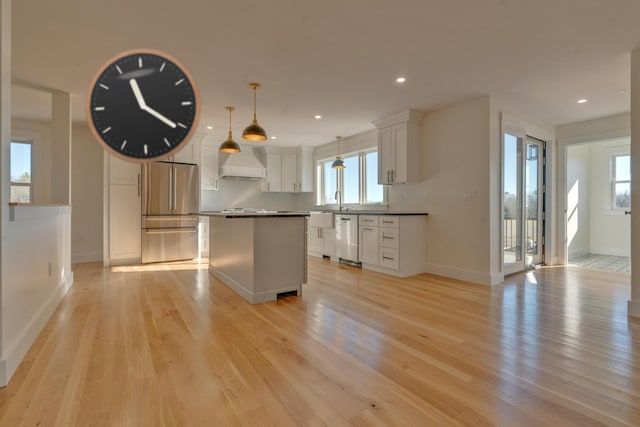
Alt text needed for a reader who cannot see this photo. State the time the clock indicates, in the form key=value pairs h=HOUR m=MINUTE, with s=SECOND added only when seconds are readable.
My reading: h=11 m=21
